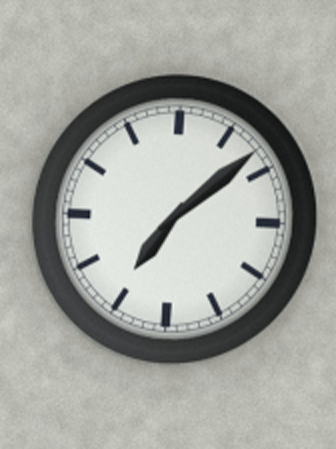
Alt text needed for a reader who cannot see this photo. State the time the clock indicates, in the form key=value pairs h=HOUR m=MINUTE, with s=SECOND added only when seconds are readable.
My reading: h=7 m=8
